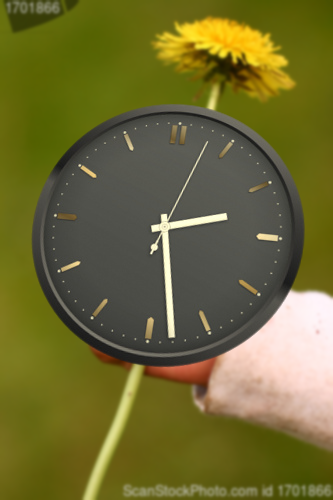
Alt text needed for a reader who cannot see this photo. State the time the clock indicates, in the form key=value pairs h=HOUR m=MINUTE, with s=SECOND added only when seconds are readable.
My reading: h=2 m=28 s=3
